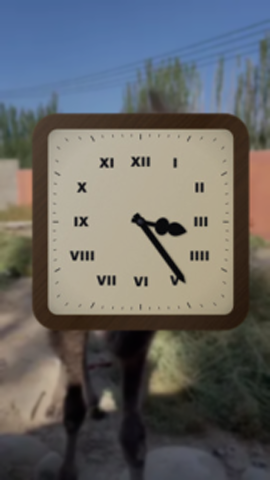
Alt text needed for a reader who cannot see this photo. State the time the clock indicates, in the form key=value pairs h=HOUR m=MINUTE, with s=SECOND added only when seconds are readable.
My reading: h=3 m=24
